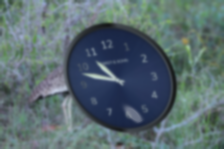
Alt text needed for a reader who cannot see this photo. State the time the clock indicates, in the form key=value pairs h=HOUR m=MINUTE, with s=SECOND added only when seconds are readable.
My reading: h=10 m=48
